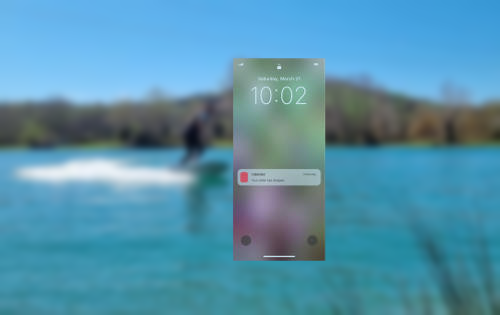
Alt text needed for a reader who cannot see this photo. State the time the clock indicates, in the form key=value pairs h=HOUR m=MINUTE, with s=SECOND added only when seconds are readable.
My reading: h=10 m=2
